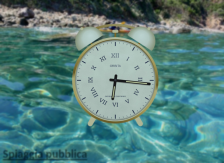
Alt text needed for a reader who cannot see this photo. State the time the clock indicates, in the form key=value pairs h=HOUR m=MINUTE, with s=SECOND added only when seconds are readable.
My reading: h=6 m=16
